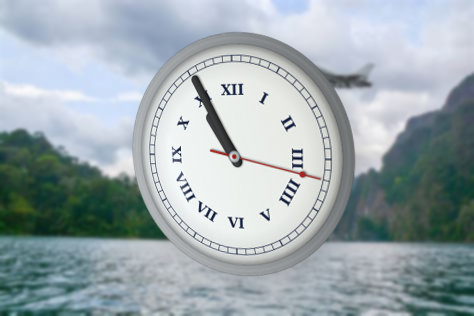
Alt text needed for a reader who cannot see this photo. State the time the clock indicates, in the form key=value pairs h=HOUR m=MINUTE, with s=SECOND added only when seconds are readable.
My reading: h=10 m=55 s=17
